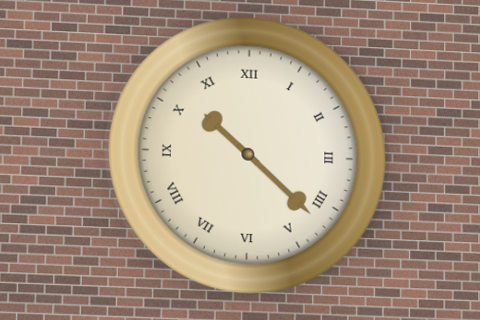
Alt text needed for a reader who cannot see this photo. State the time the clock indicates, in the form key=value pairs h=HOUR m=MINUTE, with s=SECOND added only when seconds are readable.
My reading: h=10 m=22
